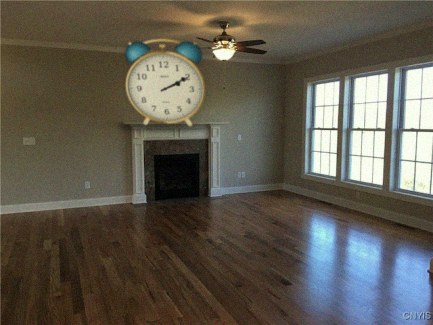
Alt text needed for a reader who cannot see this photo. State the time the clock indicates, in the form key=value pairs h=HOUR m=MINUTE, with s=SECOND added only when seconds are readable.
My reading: h=2 m=10
